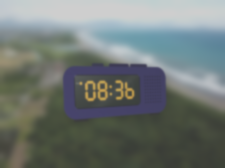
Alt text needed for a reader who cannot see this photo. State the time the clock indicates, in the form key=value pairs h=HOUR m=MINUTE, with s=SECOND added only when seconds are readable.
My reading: h=8 m=36
